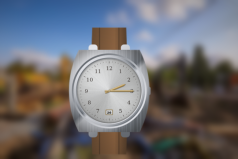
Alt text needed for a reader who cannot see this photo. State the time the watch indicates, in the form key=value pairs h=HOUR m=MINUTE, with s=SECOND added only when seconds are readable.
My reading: h=2 m=15
